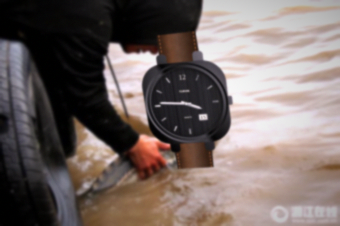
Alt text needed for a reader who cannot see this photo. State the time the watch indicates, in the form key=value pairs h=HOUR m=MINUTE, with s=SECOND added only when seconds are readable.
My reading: h=3 m=46
